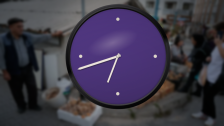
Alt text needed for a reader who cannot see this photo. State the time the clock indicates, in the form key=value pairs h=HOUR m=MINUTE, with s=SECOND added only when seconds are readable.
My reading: h=6 m=42
